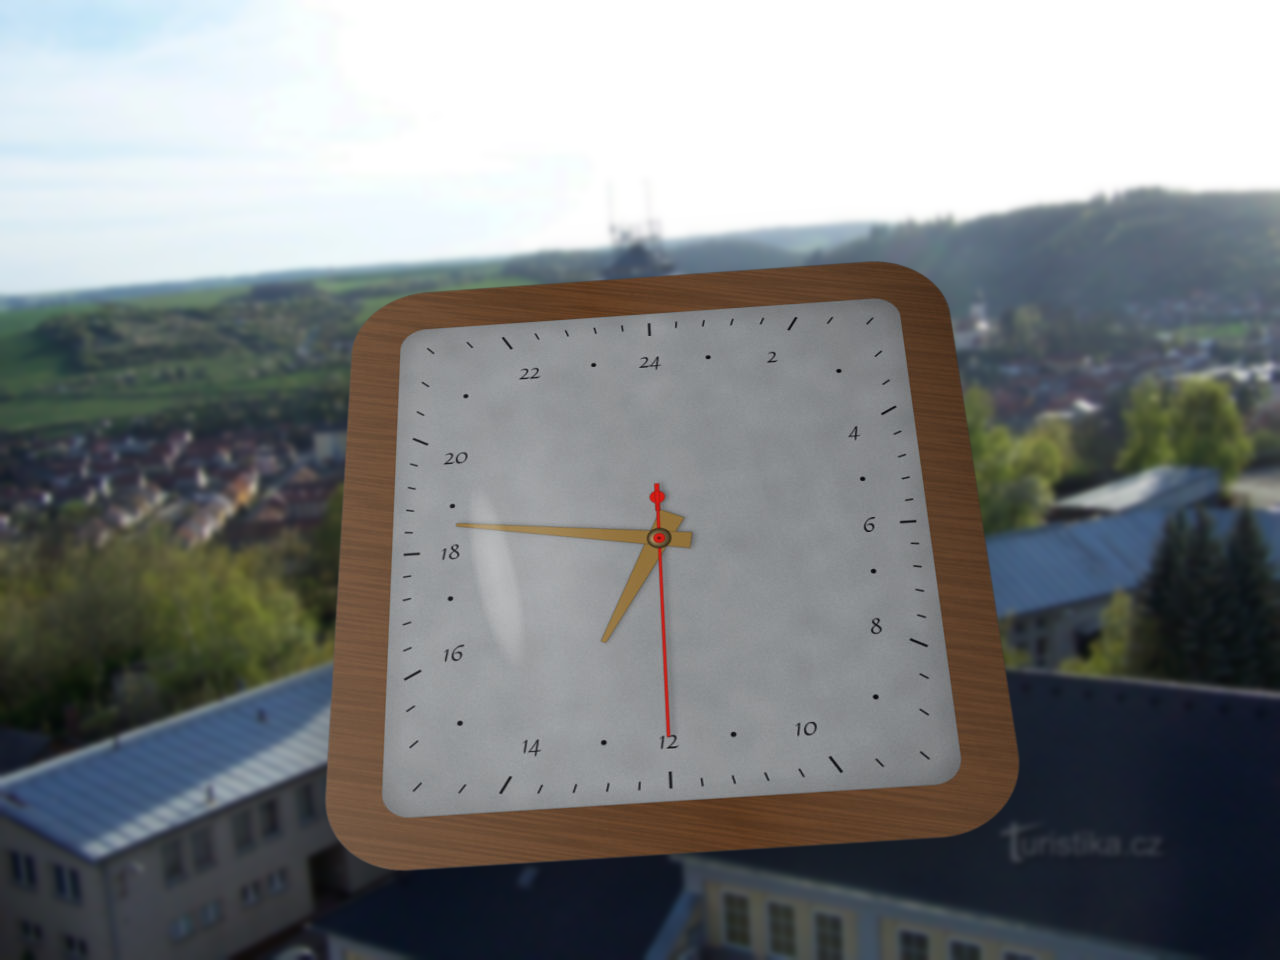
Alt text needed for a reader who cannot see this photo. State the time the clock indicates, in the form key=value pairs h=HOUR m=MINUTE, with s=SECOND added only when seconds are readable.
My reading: h=13 m=46 s=30
